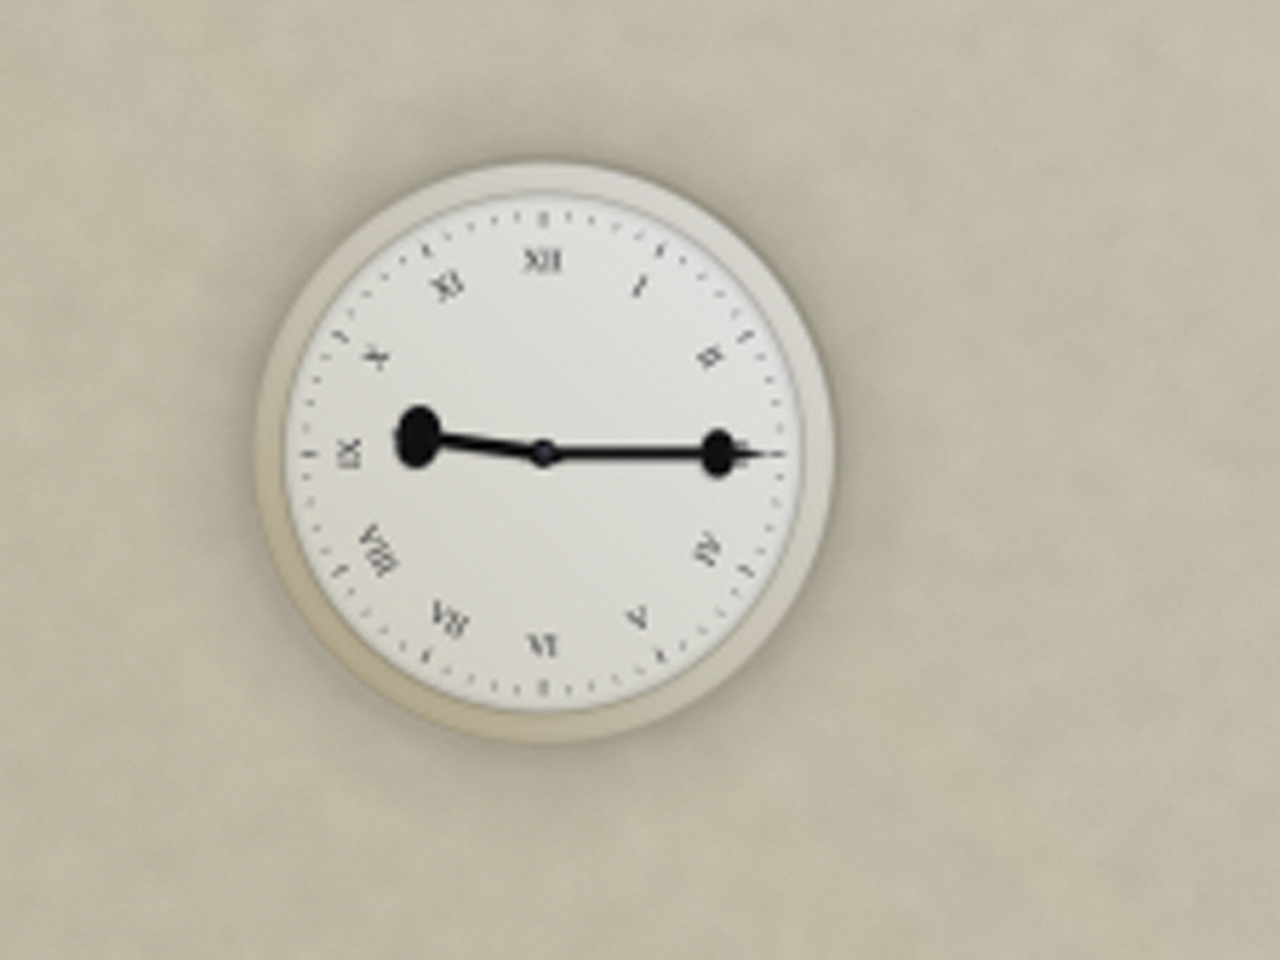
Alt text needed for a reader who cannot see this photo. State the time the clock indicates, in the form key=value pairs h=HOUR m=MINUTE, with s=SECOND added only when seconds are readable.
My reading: h=9 m=15
